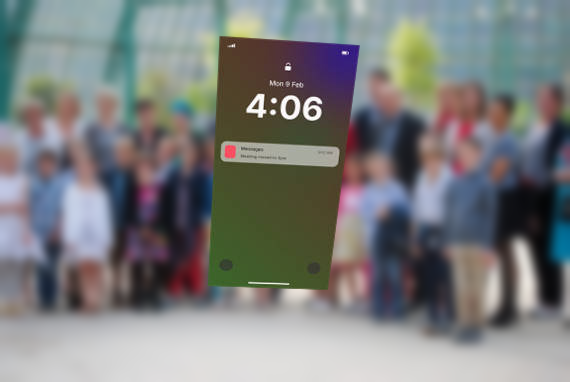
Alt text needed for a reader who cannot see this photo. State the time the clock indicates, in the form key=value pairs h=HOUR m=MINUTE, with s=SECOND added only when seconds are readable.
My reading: h=4 m=6
